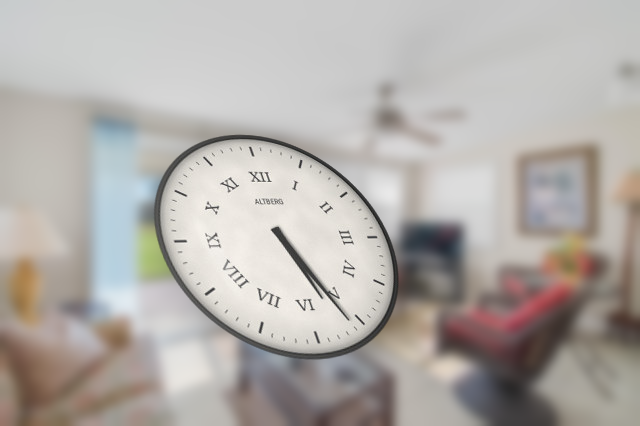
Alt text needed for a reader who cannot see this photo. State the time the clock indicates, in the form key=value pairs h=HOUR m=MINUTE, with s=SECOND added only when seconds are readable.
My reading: h=5 m=26
